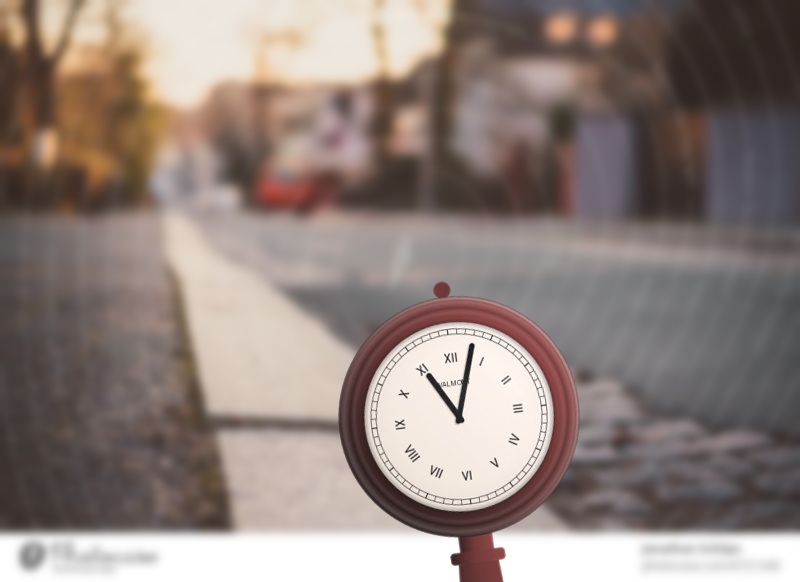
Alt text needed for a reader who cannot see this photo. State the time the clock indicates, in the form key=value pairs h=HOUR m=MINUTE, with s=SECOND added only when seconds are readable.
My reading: h=11 m=3
